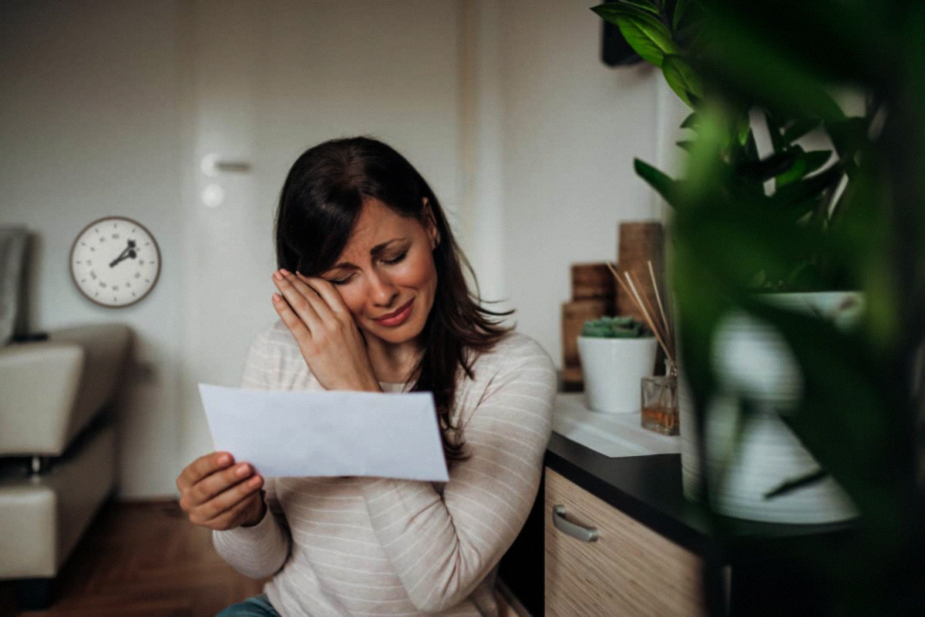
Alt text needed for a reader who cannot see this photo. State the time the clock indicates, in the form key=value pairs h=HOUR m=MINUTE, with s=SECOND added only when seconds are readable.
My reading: h=2 m=7
